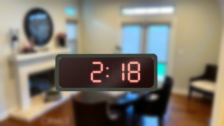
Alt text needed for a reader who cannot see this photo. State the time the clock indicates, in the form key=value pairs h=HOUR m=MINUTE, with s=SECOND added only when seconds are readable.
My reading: h=2 m=18
